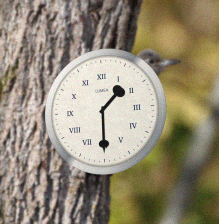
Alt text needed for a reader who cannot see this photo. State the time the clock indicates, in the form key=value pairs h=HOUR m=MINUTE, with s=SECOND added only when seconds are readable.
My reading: h=1 m=30
